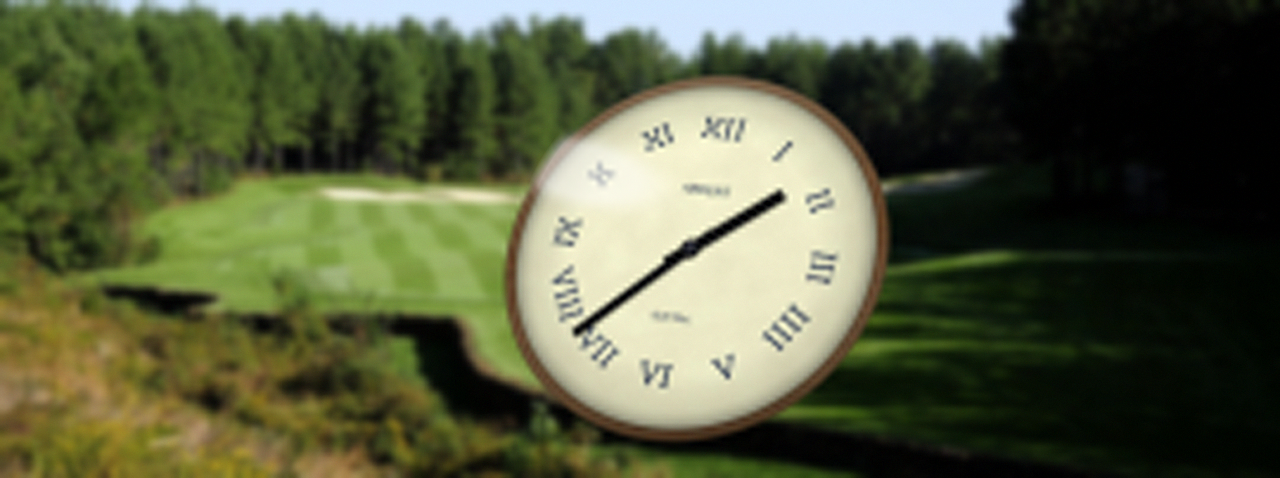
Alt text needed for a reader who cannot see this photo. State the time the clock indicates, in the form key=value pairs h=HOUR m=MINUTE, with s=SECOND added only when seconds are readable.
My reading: h=1 m=37
